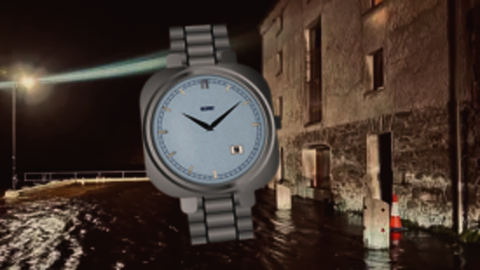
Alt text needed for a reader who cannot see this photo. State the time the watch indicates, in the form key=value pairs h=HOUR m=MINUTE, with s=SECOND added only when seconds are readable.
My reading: h=10 m=9
